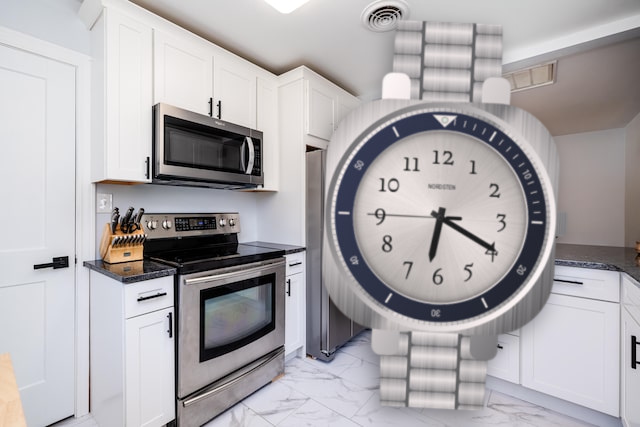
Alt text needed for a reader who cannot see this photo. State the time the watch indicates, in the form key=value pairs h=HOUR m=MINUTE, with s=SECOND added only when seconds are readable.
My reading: h=6 m=19 s=45
